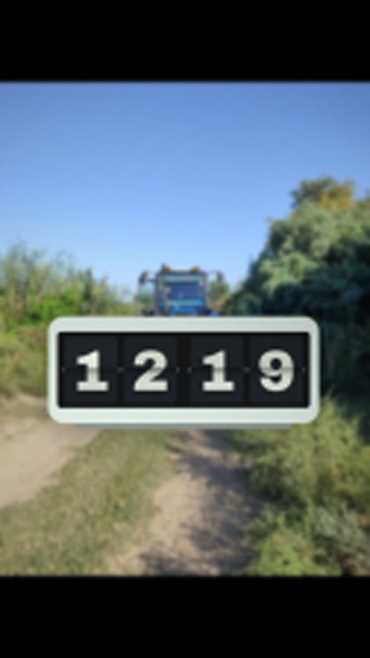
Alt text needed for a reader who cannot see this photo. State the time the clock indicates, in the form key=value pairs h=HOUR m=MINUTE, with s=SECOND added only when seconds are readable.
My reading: h=12 m=19
